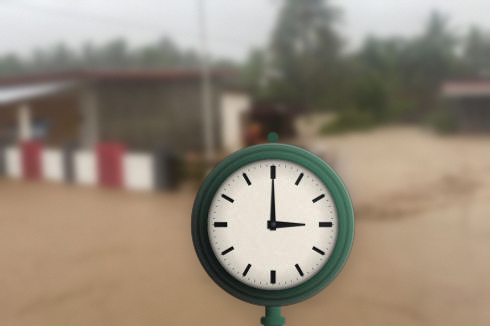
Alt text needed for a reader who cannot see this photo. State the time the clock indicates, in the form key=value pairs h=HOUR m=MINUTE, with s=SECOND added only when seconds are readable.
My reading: h=3 m=0
